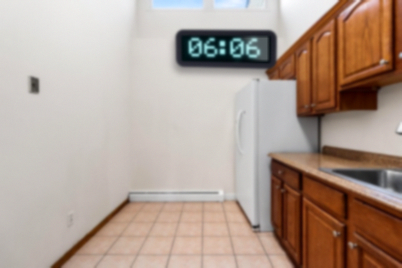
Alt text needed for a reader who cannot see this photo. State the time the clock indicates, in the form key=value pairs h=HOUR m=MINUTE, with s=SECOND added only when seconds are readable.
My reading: h=6 m=6
